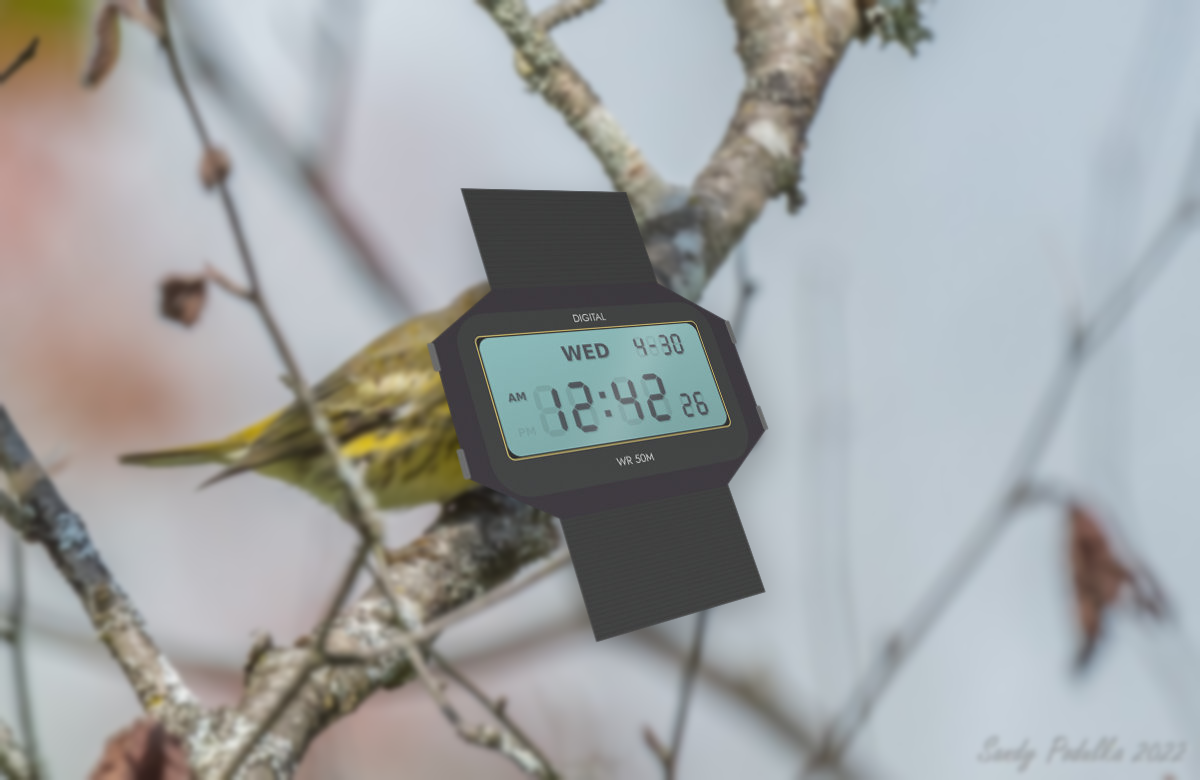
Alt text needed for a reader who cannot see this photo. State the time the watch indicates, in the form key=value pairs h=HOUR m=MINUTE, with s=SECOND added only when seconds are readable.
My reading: h=12 m=42 s=26
